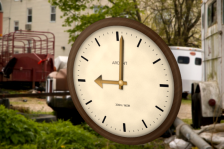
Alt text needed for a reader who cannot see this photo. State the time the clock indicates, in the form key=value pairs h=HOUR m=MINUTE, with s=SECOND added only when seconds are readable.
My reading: h=9 m=1
